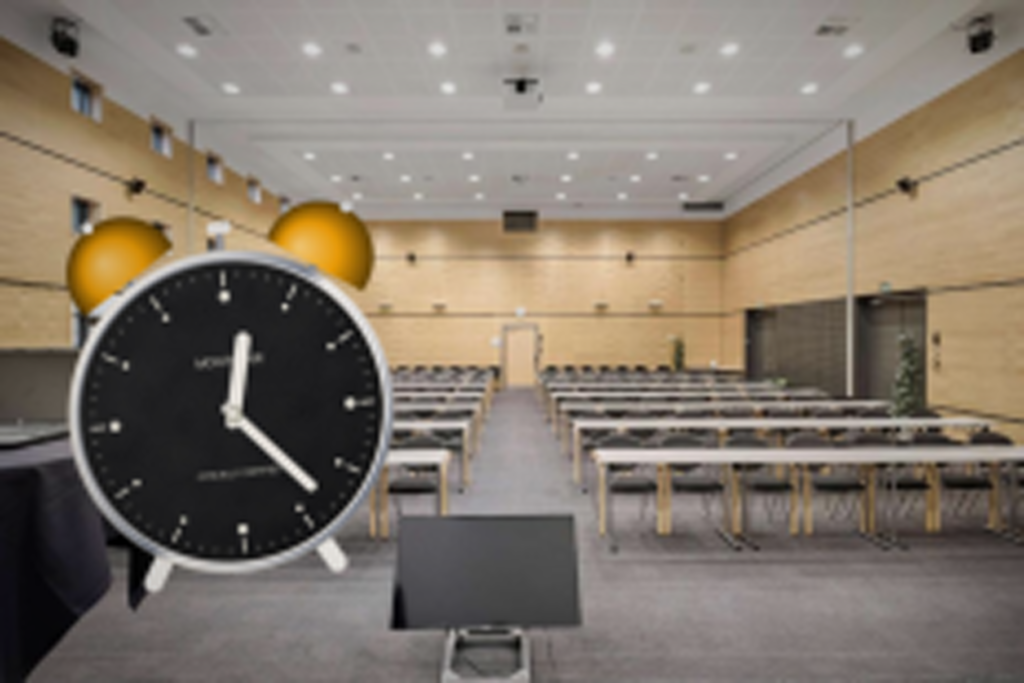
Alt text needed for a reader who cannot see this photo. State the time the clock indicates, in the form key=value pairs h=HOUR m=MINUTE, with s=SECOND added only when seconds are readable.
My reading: h=12 m=23
